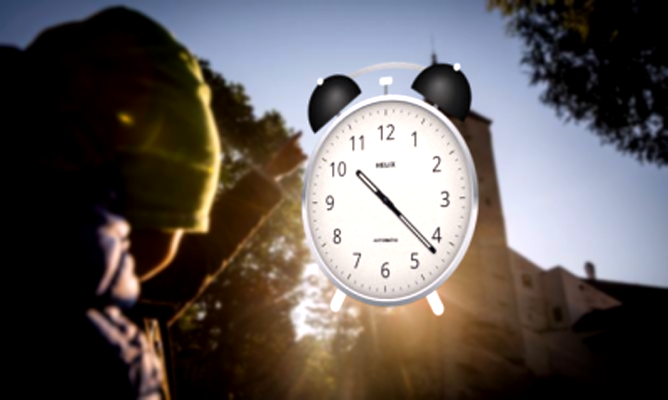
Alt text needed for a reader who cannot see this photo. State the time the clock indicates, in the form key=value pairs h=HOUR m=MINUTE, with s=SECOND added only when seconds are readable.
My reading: h=10 m=22
